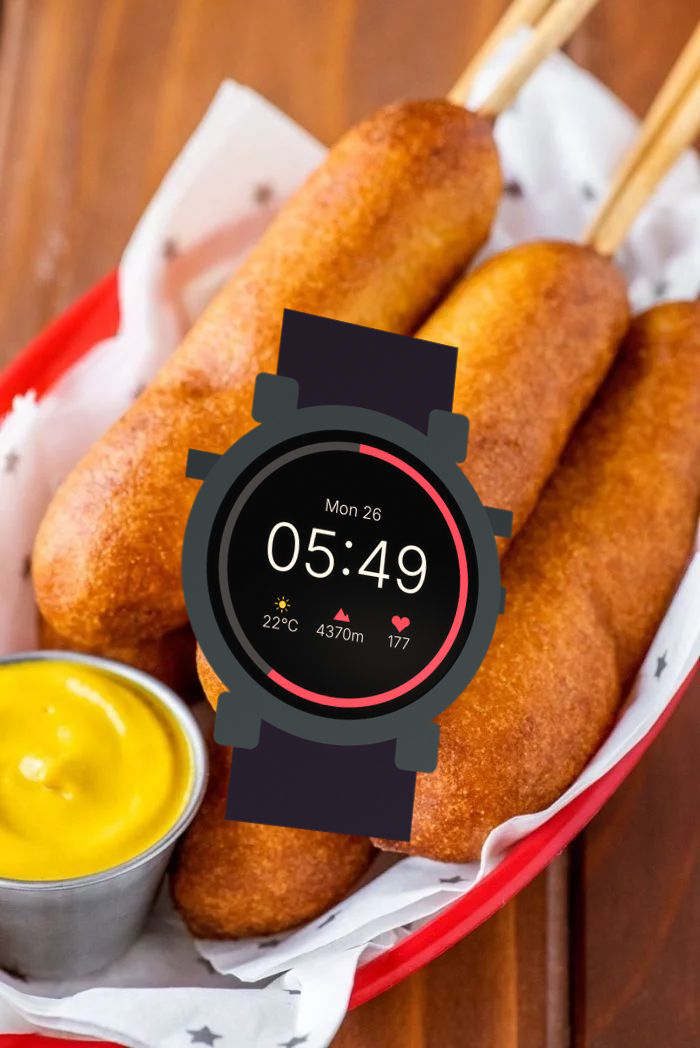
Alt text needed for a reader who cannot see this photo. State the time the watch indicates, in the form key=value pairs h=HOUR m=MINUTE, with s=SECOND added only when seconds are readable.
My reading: h=5 m=49
